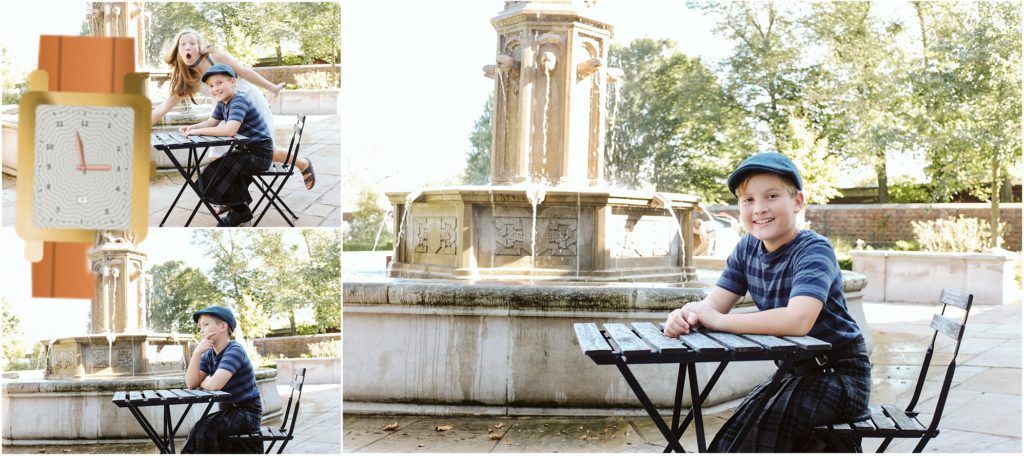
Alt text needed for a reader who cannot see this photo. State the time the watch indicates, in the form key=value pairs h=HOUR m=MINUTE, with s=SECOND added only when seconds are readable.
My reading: h=2 m=58
